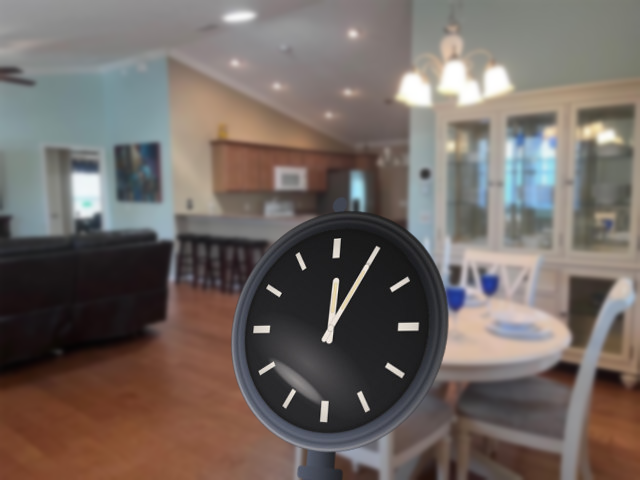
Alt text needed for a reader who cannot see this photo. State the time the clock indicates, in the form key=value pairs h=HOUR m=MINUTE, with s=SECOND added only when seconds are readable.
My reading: h=12 m=5
